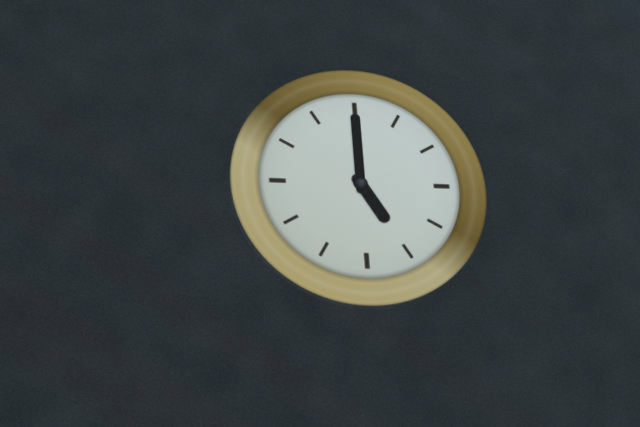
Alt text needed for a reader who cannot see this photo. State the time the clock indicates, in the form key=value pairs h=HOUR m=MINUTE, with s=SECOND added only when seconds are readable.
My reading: h=5 m=0
